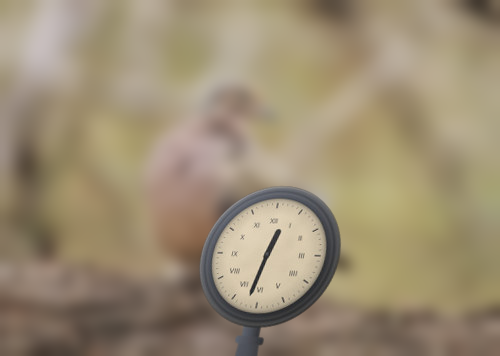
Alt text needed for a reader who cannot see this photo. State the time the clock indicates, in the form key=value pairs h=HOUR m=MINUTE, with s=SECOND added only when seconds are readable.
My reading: h=12 m=32
